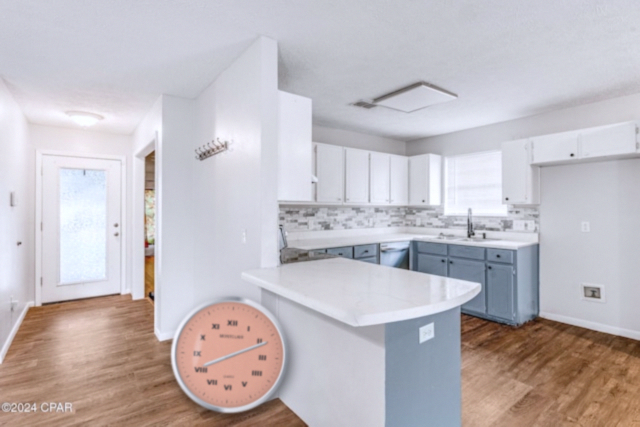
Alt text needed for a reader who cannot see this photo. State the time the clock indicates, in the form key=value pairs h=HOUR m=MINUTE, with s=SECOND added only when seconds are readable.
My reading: h=8 m=11
